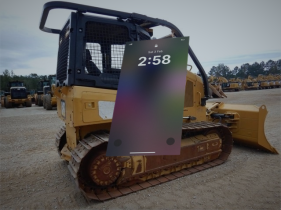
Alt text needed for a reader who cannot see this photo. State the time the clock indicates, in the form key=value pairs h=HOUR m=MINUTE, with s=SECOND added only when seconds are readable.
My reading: h=2 m=58
